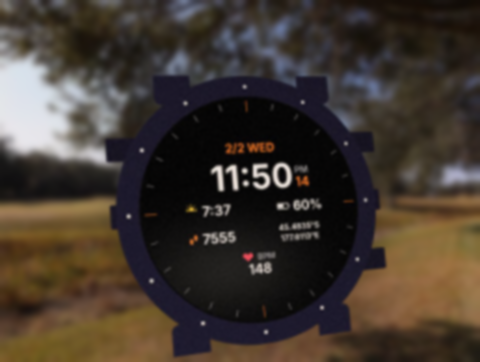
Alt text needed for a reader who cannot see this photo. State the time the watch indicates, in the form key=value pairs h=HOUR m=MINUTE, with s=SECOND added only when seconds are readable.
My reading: h=11 m=50
